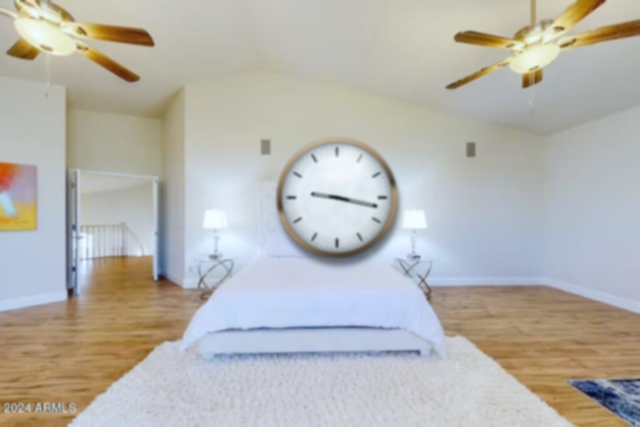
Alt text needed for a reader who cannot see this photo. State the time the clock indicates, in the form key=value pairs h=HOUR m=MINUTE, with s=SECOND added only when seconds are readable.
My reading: h=9 m=17
